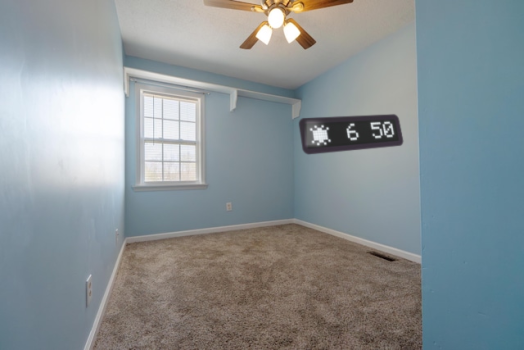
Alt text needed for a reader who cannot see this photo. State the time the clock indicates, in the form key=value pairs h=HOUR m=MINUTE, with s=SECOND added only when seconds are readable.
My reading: h=6 m=50
